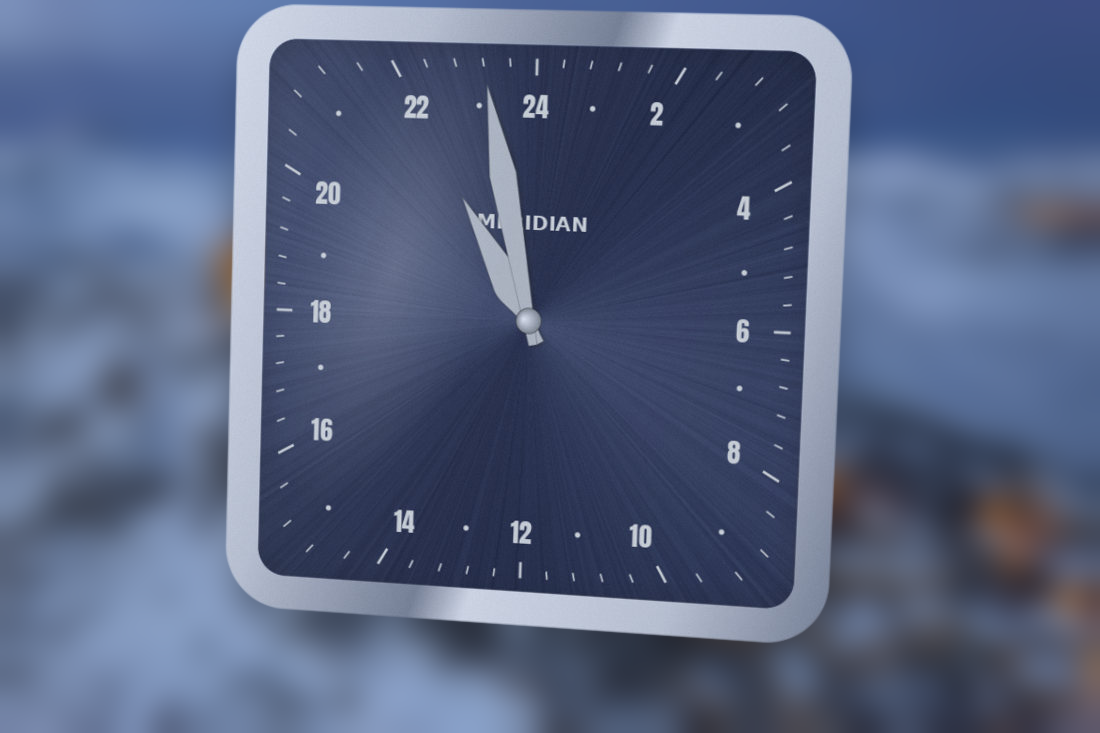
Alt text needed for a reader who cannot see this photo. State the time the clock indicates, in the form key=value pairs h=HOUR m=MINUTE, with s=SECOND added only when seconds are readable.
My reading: h=21 m=58
